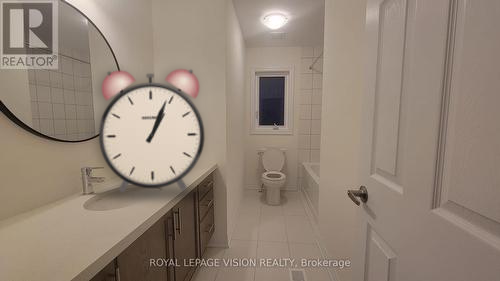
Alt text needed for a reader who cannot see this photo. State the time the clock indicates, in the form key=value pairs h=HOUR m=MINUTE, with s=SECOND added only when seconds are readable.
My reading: h=1 m=4
